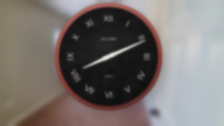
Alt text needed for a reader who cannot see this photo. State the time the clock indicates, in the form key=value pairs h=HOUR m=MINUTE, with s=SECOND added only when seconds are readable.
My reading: h=8 m=11
